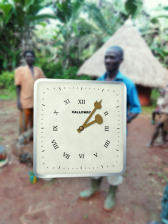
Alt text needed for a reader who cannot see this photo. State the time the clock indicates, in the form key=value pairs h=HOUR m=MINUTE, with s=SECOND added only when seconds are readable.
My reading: h=2 m=6
